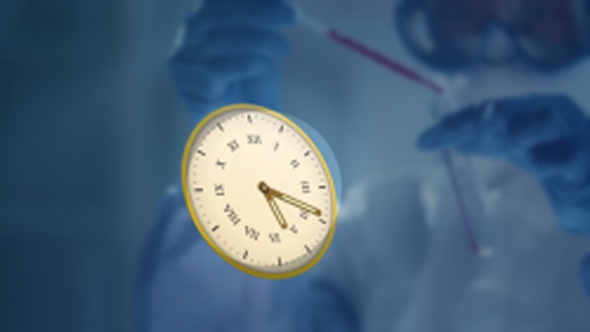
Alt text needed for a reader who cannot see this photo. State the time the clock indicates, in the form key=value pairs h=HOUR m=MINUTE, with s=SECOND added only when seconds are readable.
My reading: h=5 m=19
